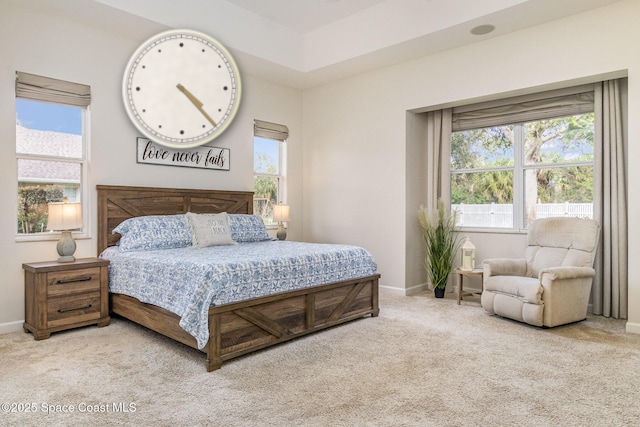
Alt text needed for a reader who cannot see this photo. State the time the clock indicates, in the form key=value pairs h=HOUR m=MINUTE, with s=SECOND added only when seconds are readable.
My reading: h=4 m=23
